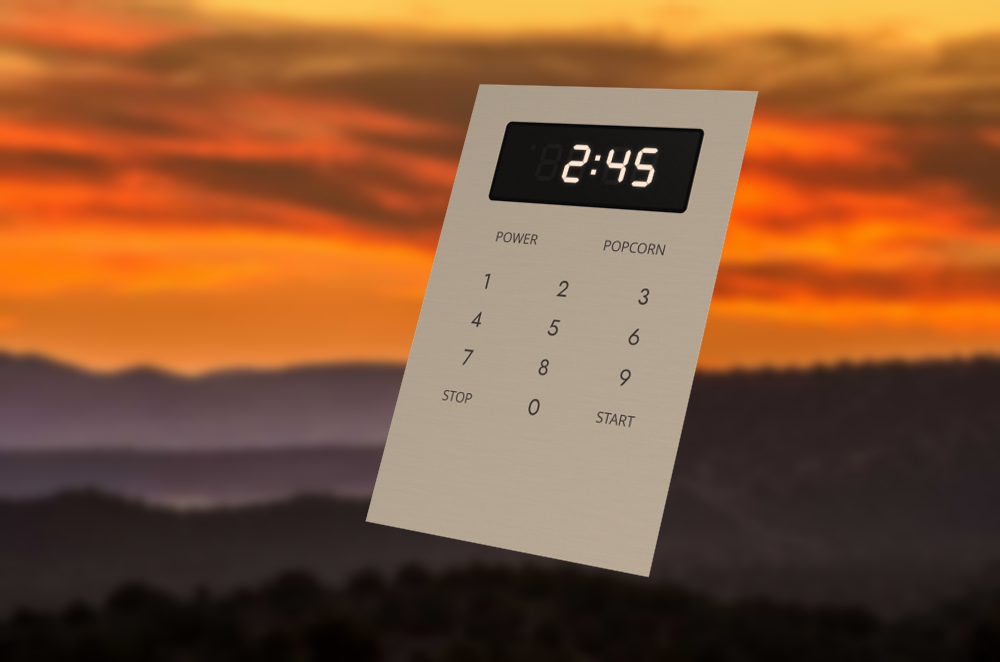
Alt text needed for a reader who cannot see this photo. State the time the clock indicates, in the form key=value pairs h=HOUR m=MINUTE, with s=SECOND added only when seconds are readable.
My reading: h=2 m=45
